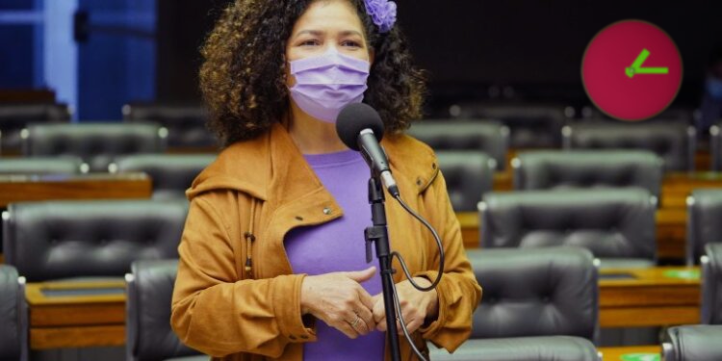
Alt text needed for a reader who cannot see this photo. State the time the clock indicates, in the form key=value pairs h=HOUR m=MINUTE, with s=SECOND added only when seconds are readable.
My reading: h=1 m=15
